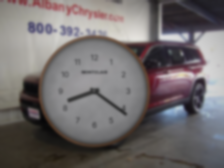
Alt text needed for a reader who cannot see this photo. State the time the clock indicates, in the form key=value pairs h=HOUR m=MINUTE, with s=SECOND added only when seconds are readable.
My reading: h=8 m=21
